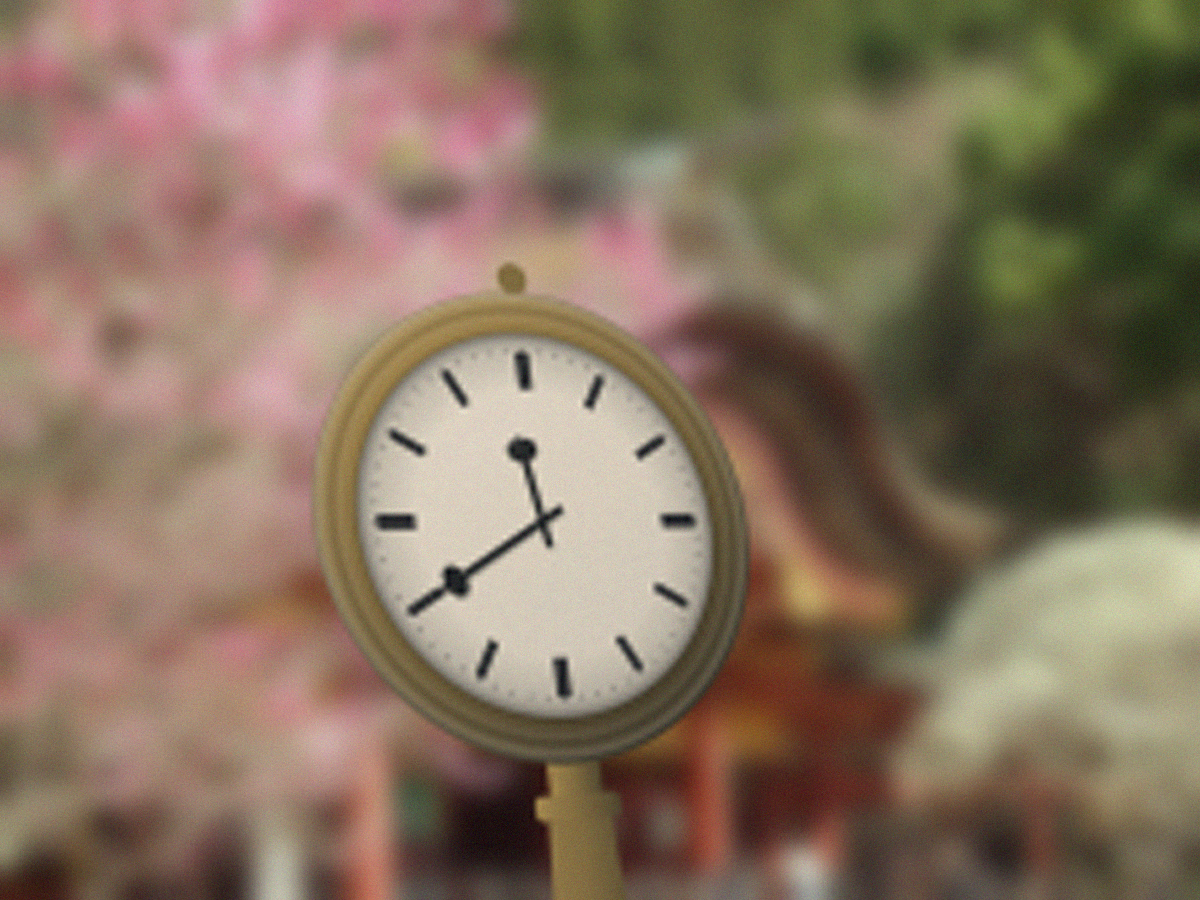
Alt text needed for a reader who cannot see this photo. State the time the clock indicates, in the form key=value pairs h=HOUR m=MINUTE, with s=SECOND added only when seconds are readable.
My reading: h=11 m=40
